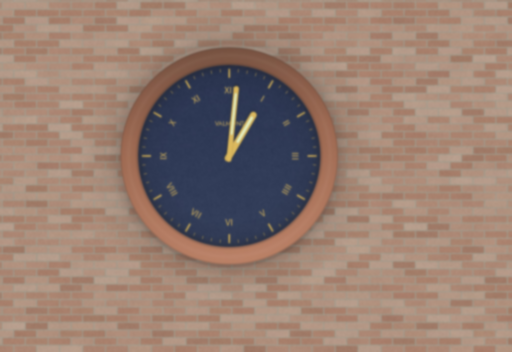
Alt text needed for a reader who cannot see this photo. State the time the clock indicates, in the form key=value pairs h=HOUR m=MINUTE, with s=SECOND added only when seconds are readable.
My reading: h=1 m=1
